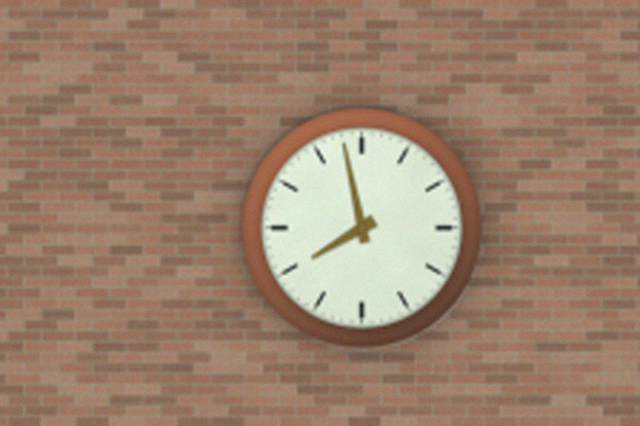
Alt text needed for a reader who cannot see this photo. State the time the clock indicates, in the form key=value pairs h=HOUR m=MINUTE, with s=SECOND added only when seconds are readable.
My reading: h=7 m=58
